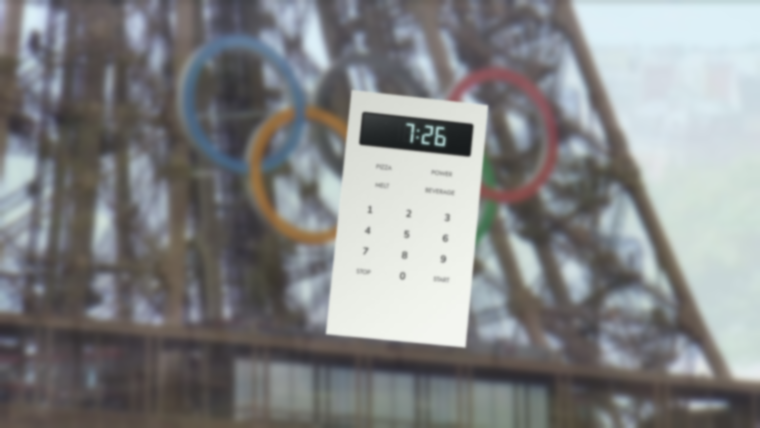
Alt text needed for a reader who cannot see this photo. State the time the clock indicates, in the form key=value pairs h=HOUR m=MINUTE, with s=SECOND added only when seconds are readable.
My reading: h=7 m=26
